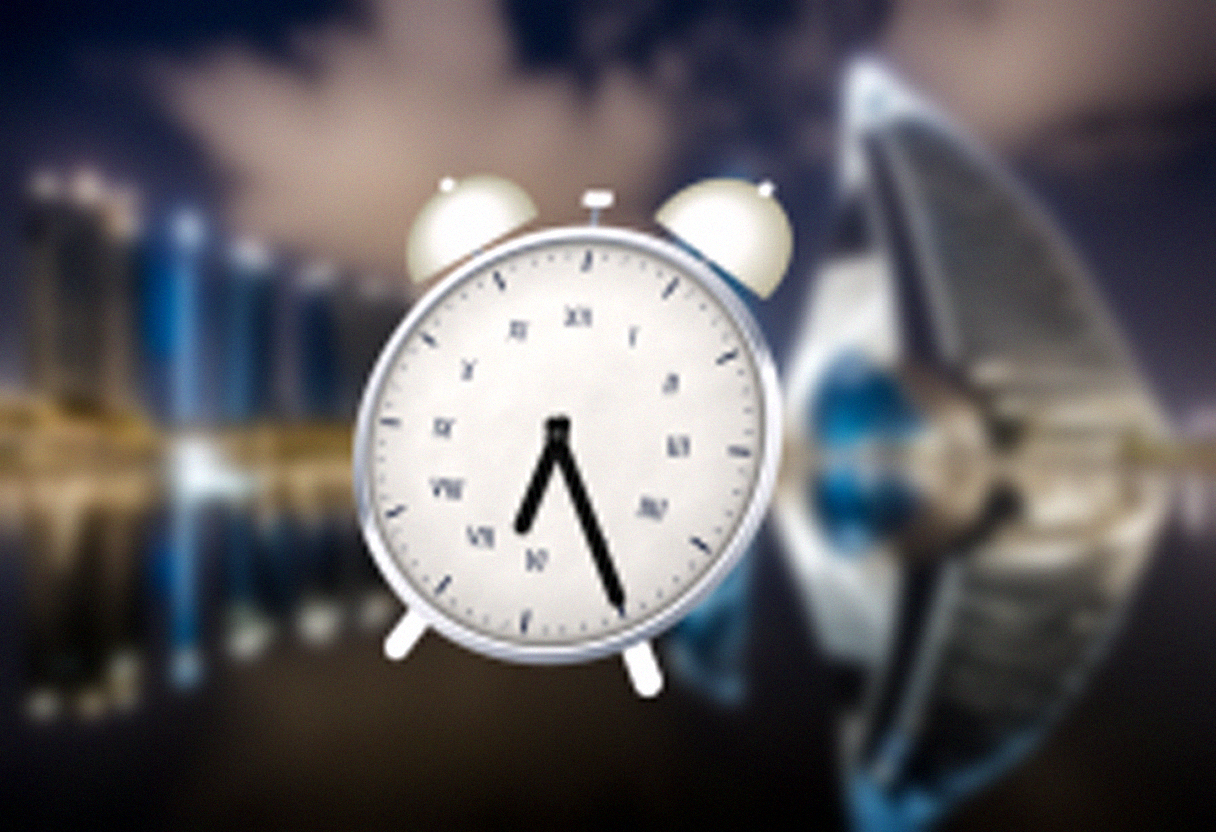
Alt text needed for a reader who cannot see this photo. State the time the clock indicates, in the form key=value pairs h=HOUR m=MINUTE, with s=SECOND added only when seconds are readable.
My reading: h=6 m=25
